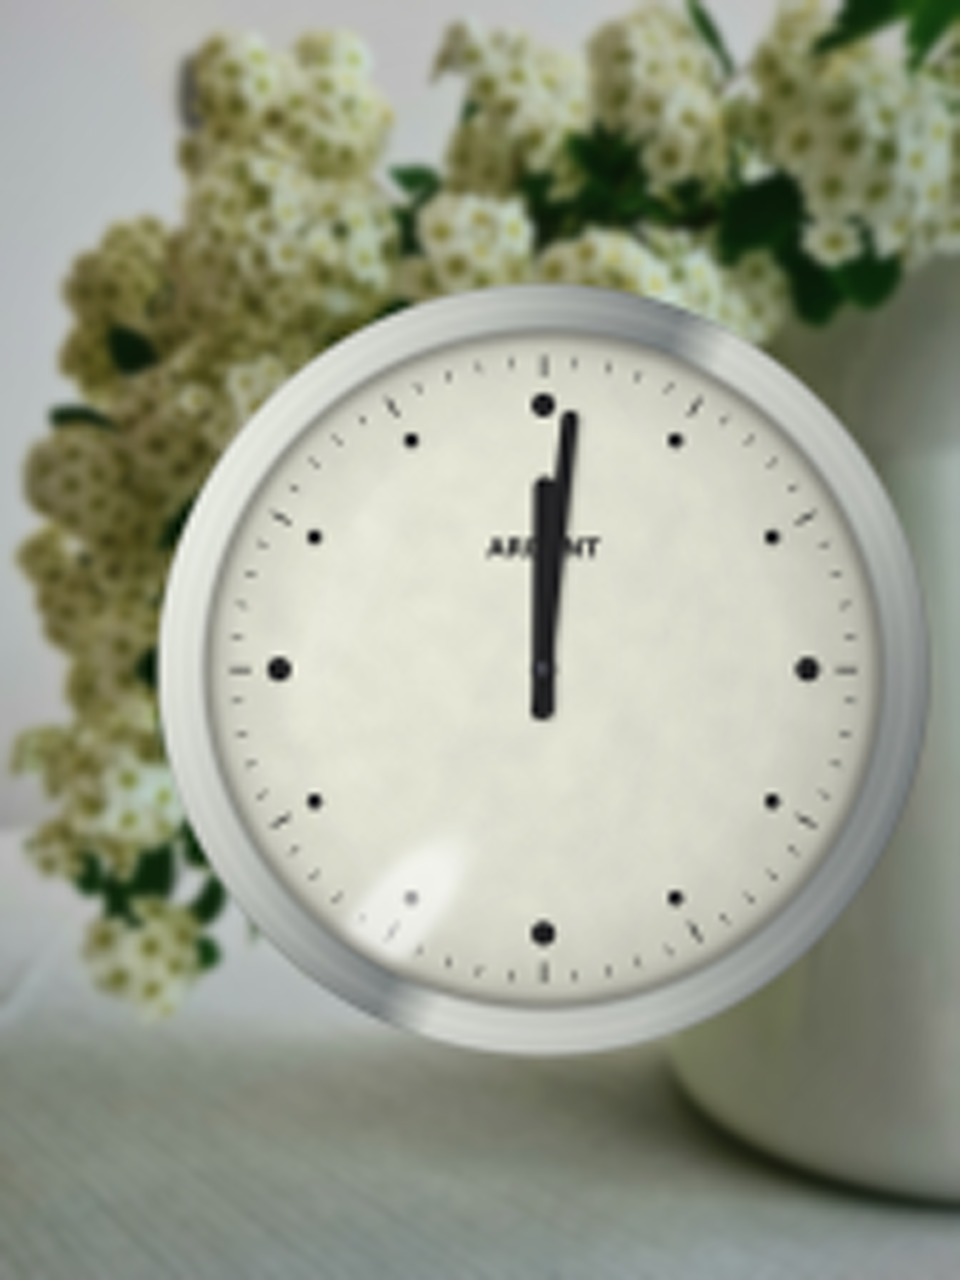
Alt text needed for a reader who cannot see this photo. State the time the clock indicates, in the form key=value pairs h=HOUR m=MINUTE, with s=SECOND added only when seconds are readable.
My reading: h=12 m=1
